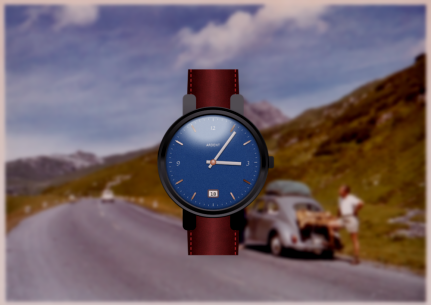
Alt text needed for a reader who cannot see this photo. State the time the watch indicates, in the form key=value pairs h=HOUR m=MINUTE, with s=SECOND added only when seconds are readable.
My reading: h=3 m=6
